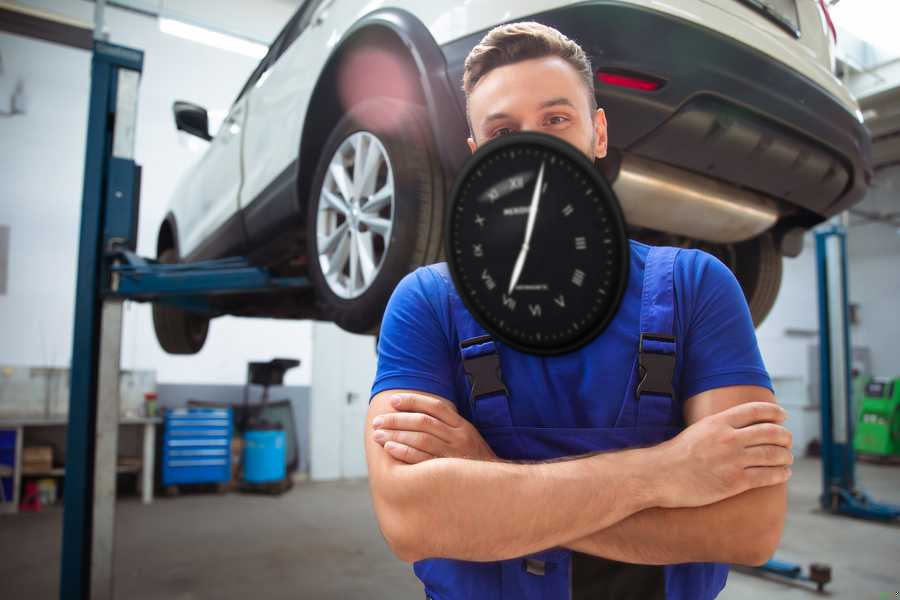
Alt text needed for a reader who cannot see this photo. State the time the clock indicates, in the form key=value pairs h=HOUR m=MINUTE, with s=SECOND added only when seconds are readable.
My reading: h=7 m=4
